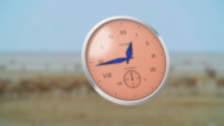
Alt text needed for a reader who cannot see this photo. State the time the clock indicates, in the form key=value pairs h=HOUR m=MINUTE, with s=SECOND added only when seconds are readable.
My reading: h=12 m=44
